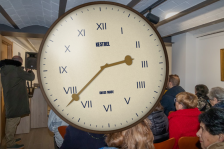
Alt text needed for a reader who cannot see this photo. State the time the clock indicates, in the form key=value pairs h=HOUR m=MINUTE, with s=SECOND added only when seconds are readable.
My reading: h=2 m=38
